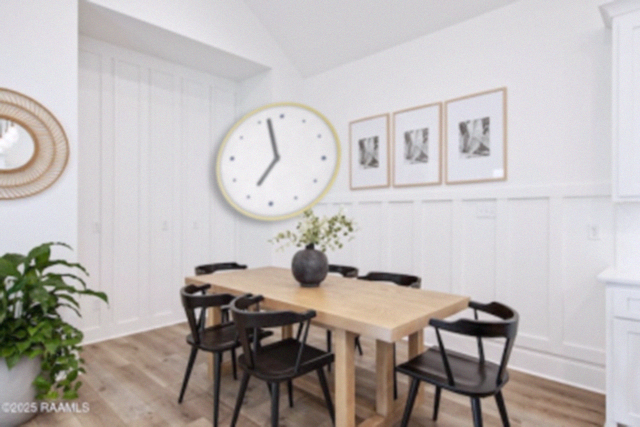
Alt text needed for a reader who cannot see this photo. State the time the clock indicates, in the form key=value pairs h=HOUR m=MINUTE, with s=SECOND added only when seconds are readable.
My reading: h=6 m=57
